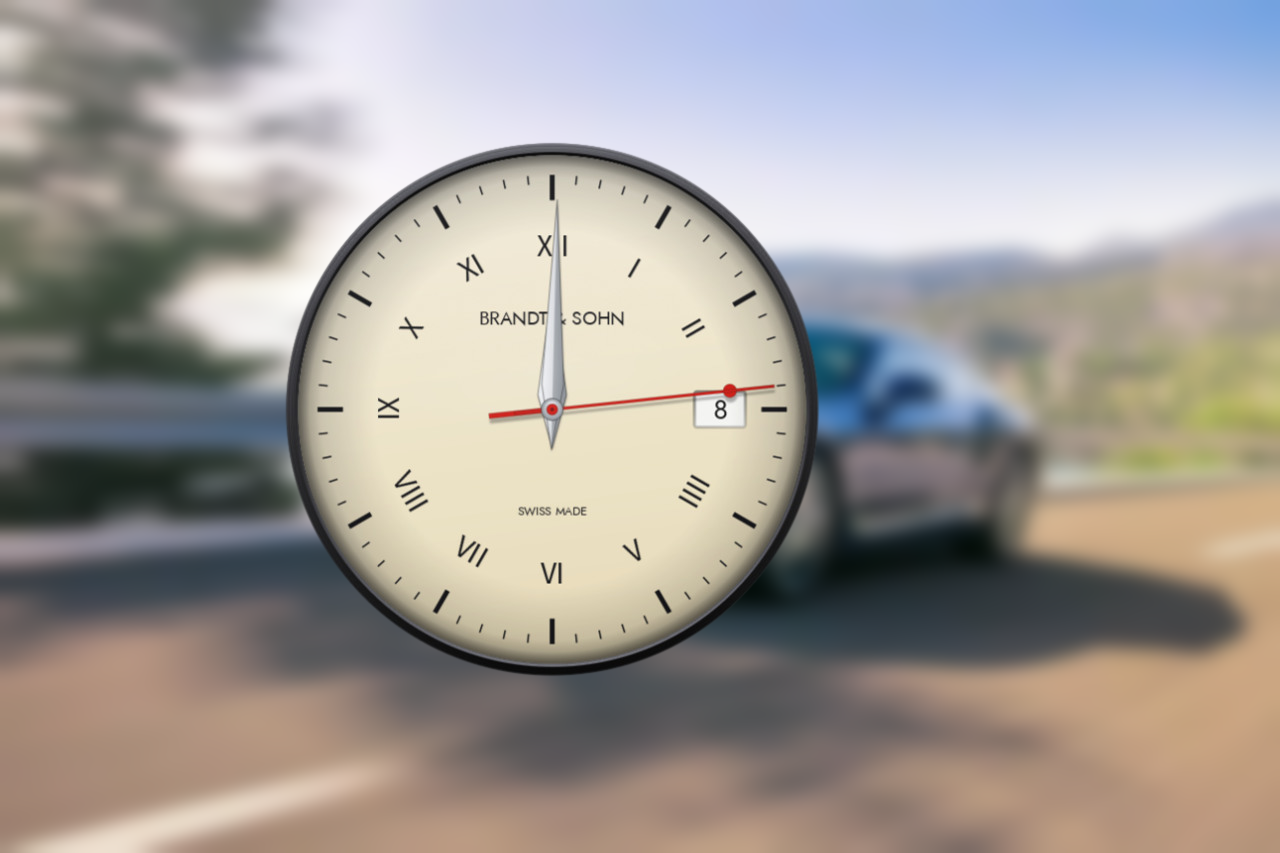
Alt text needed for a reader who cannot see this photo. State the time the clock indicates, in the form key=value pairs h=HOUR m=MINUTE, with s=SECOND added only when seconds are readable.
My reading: h=12 m=0 s=14
